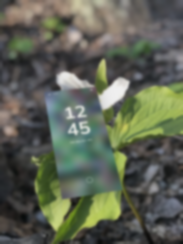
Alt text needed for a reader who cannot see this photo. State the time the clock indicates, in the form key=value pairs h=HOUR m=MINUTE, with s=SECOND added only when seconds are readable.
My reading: h=12 m=45
